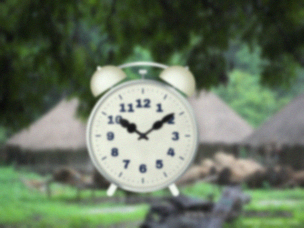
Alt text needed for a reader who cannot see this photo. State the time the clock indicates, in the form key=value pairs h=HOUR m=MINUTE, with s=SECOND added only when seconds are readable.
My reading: h=10 m=9
